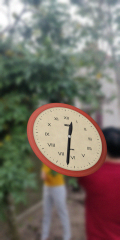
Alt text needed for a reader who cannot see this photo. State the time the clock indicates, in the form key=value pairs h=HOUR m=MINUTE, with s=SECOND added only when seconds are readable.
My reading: h=12 m=32
